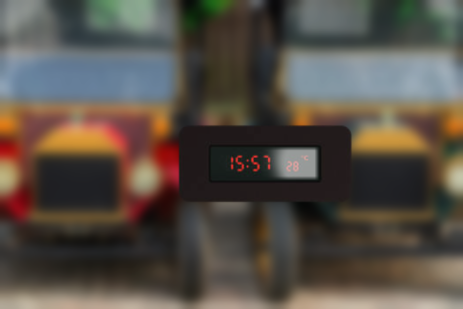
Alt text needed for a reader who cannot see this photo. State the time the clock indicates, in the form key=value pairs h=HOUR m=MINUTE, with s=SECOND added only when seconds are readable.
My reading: h=15 m=57
